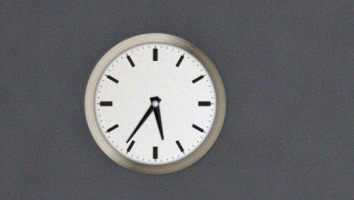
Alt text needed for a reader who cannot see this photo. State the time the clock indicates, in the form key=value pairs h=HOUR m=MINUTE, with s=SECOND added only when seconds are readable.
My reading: h=5 m=36
